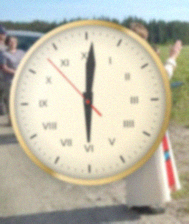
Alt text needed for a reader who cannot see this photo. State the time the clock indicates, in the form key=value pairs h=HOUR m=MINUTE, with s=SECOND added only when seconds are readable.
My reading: h=6 m=0 s=53
